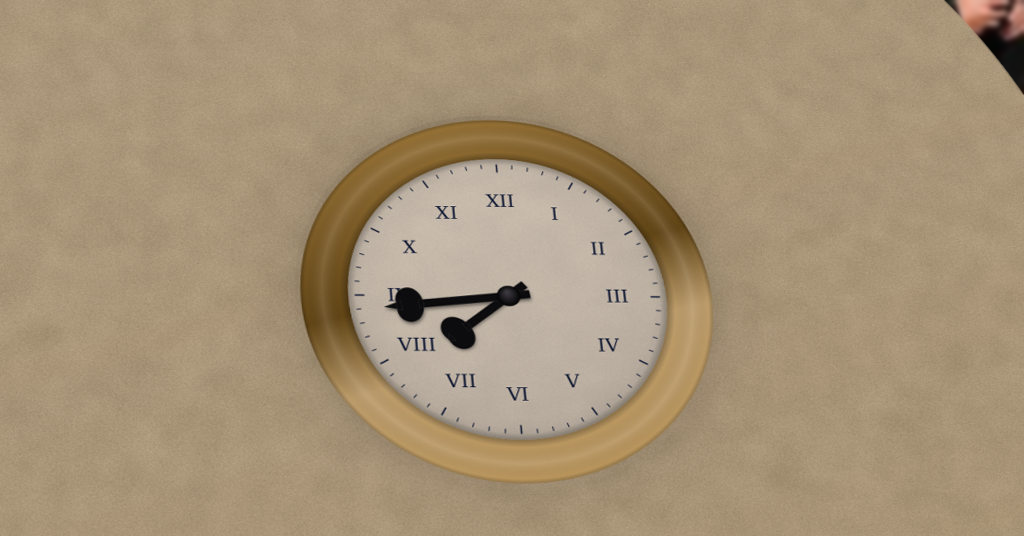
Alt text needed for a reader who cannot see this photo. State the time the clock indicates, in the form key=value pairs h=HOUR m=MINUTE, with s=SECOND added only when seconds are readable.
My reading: h=7 m=44
